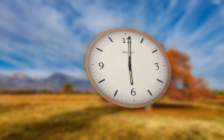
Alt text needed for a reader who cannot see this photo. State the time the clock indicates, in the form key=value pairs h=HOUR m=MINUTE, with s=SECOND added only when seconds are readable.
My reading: h=6 m=1
